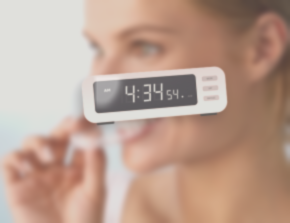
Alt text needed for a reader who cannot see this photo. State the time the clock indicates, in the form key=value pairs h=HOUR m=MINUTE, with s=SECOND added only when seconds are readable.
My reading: h=4 m=34 s=54
